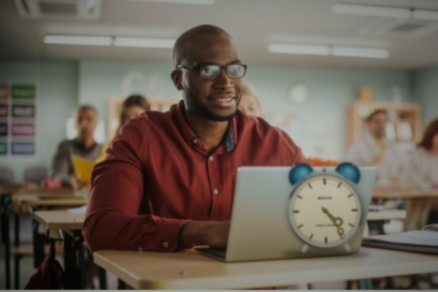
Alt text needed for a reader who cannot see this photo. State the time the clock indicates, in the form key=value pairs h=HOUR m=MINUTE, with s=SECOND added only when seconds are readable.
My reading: h=4 m=24
